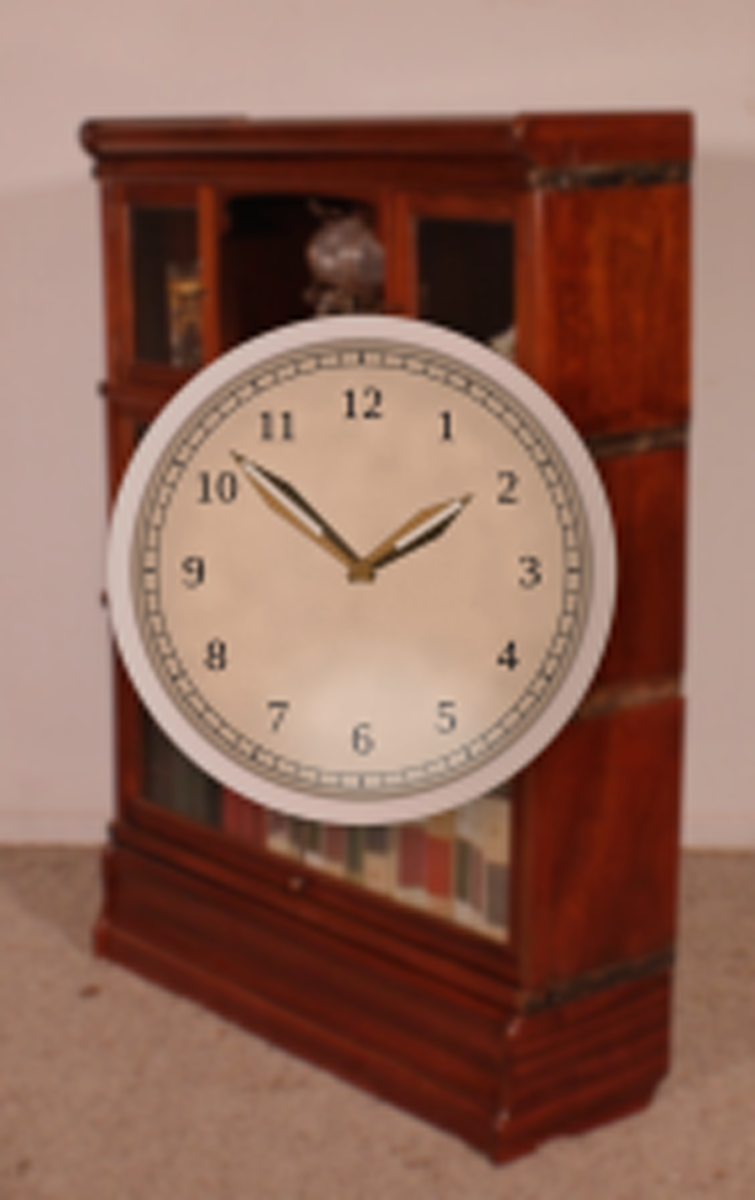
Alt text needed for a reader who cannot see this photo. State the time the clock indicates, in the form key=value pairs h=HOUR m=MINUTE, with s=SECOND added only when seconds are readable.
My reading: h=1 m=52
